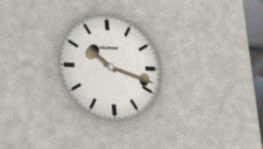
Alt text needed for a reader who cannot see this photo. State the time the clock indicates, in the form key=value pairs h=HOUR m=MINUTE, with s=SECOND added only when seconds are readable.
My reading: h=10 m=18
